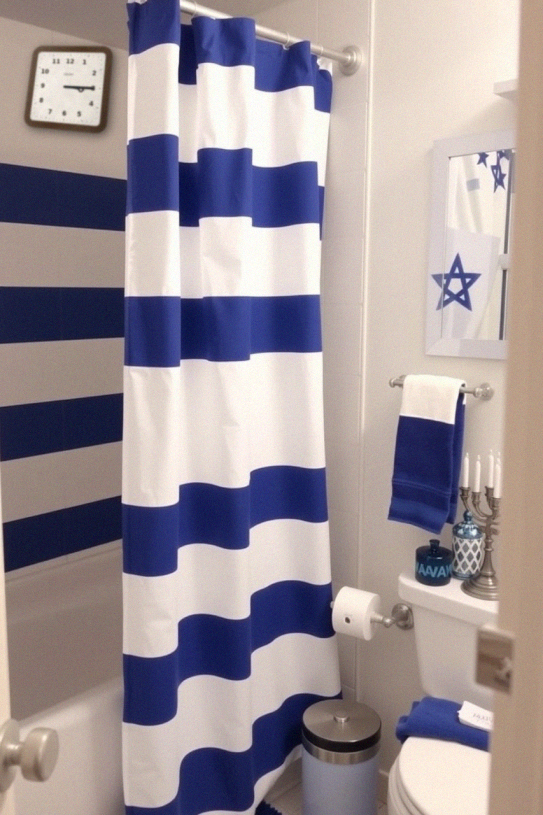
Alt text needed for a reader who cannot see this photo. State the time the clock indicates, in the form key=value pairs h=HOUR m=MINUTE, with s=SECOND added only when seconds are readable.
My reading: h=3 m=15
